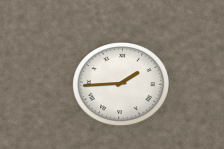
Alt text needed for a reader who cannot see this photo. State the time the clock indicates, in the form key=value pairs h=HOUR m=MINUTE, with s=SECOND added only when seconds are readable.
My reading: h=1 m=44
